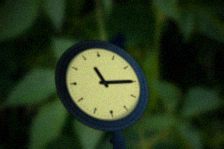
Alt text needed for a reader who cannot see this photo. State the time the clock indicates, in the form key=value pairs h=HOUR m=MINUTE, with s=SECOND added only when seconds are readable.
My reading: h=11 m=15
